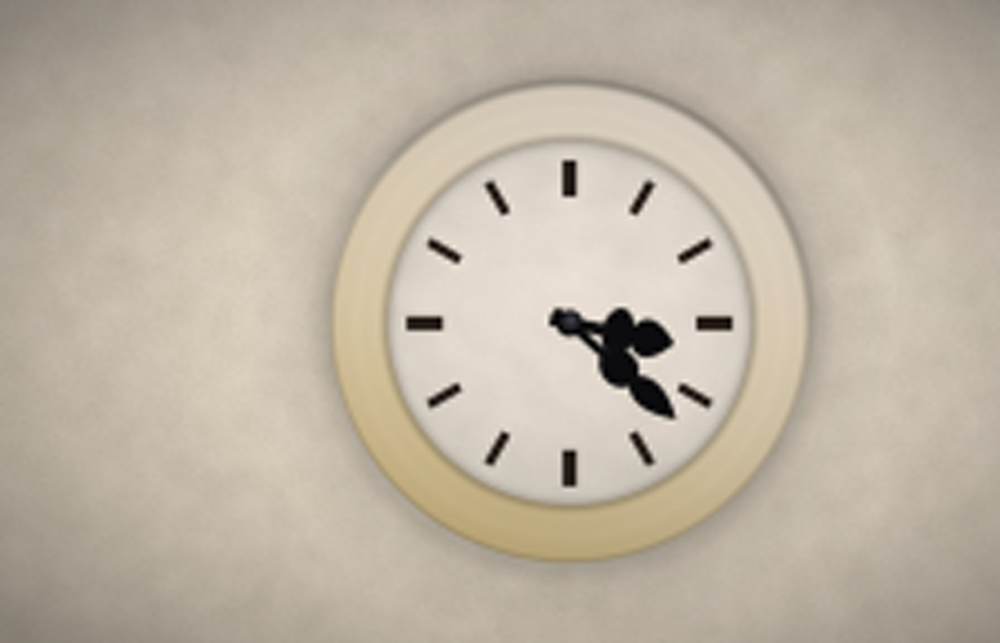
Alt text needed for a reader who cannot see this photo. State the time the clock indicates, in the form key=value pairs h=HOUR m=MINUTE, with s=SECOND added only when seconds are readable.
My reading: h=3 m=22
